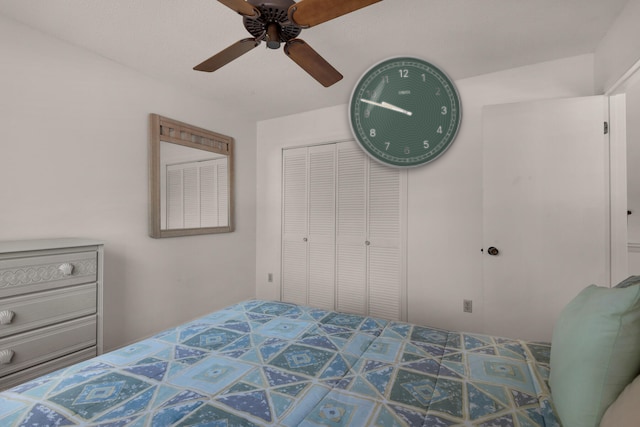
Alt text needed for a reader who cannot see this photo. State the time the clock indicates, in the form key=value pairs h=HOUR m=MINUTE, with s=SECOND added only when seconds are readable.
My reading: h=9 m=48
